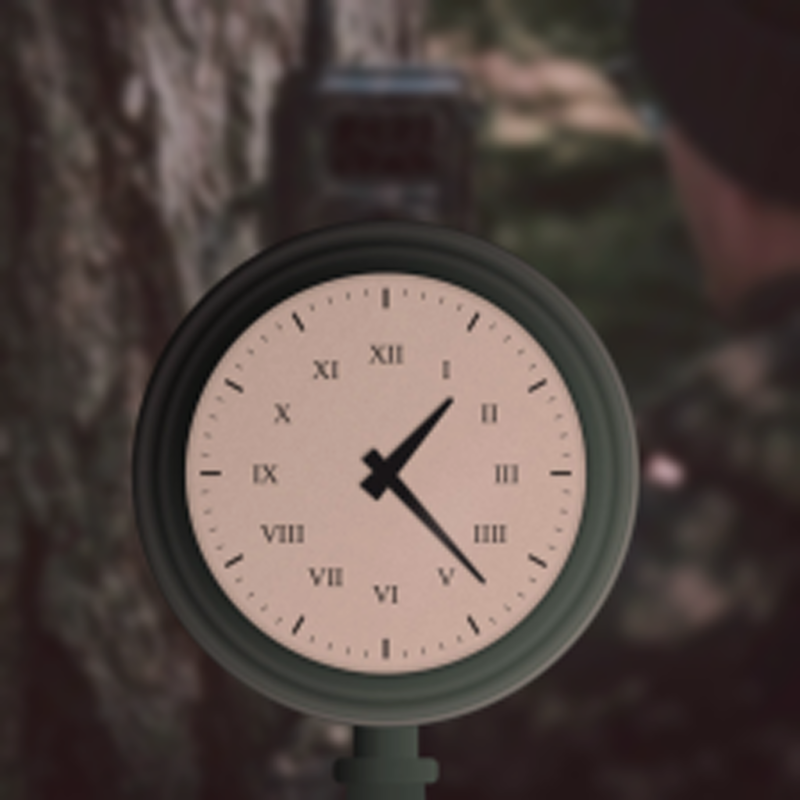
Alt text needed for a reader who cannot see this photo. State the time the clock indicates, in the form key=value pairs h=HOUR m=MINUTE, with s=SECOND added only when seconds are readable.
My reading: h=1 m=23
